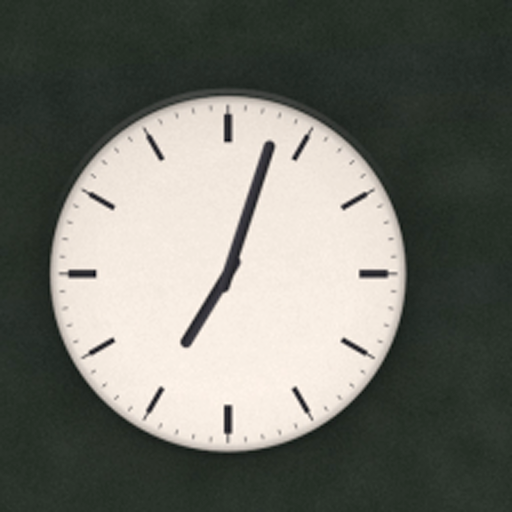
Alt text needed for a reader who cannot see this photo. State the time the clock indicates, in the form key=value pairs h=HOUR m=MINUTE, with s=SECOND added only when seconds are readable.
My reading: h=7 m=3
